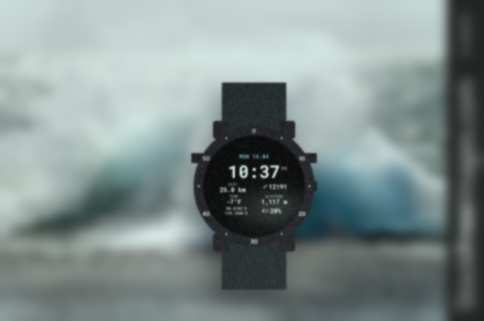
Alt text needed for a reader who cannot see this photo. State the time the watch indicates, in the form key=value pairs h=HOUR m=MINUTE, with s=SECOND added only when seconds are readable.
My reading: h=10 m=37
